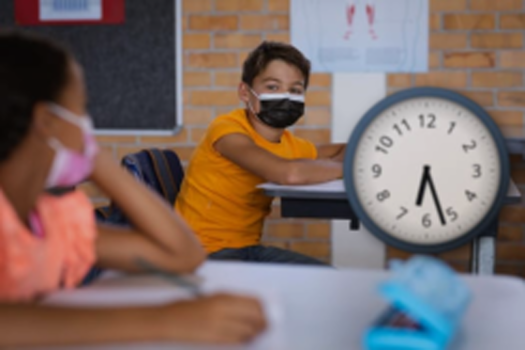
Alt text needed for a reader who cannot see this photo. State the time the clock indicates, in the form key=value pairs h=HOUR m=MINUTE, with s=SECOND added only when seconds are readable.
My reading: h=6 m=27
